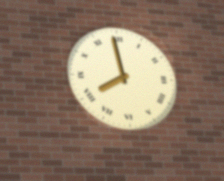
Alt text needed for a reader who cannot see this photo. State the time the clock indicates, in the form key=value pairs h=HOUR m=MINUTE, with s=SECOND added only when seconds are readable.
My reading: h=7 m=59
